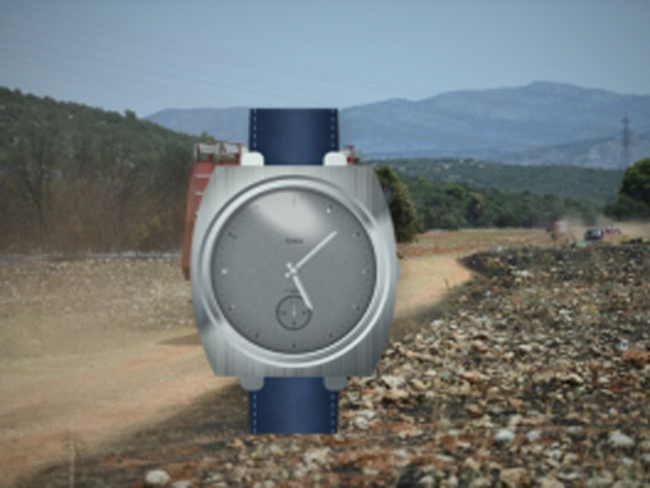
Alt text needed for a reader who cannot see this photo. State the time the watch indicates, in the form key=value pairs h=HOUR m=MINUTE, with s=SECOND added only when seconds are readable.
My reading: h=5 m=8
